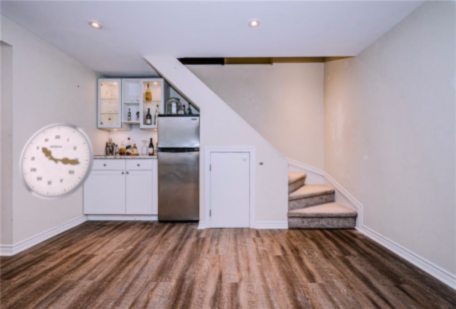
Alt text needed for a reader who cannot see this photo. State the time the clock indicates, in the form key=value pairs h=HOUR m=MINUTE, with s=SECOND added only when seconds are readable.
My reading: h=10 m=16
